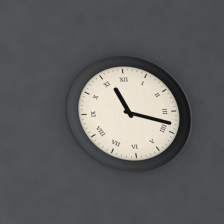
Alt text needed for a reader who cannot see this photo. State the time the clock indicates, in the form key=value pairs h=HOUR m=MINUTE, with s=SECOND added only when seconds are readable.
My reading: h=11 m=18
